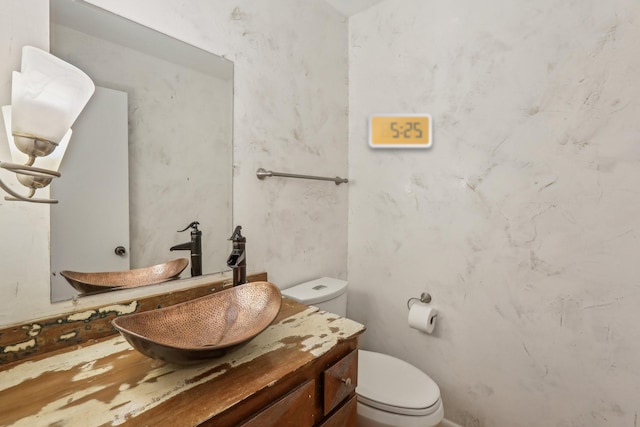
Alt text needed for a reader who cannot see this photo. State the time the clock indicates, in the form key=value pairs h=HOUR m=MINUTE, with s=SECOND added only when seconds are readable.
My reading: h=5 m=25
